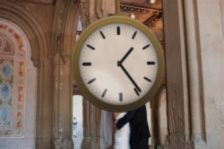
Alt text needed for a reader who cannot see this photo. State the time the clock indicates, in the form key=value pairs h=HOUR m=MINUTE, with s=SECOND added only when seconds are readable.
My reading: h=1 m=24
